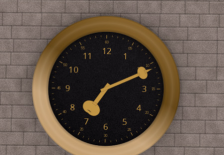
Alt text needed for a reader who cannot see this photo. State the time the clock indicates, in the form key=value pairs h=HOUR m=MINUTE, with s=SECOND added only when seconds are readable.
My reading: h=7 m=11
